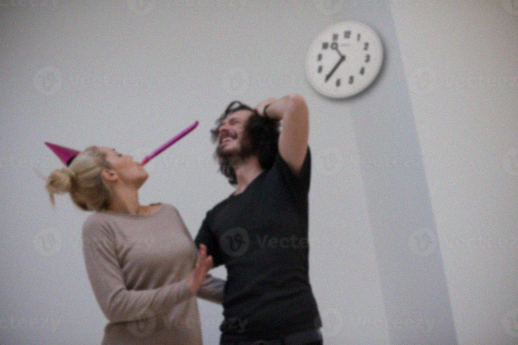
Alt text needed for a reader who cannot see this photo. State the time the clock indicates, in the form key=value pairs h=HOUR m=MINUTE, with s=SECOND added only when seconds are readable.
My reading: h=10 m=35
